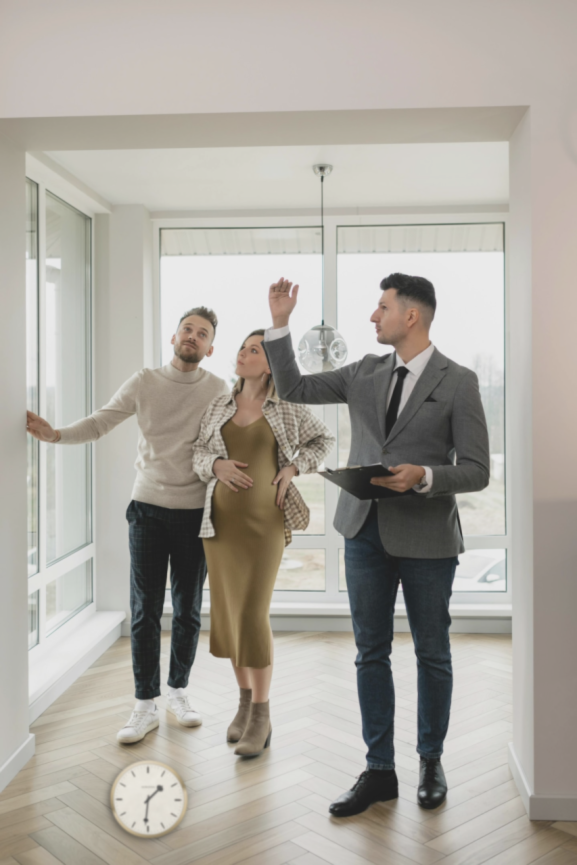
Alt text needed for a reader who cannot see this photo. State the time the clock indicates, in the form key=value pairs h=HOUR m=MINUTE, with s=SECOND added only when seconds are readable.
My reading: h=1 m=31
